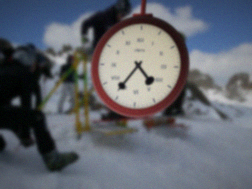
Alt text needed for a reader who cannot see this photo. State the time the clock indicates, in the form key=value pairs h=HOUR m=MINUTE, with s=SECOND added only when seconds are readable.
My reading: h=4 m=36
